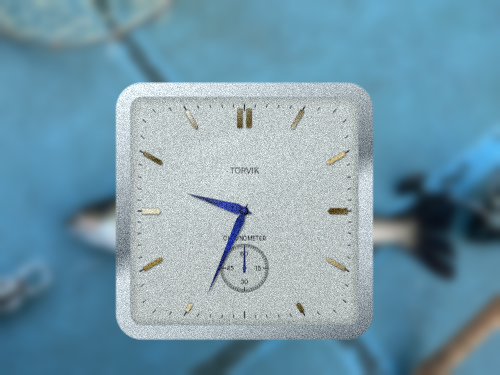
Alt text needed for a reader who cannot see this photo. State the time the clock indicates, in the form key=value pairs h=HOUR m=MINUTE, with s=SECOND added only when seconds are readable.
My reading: h=9 m=34
